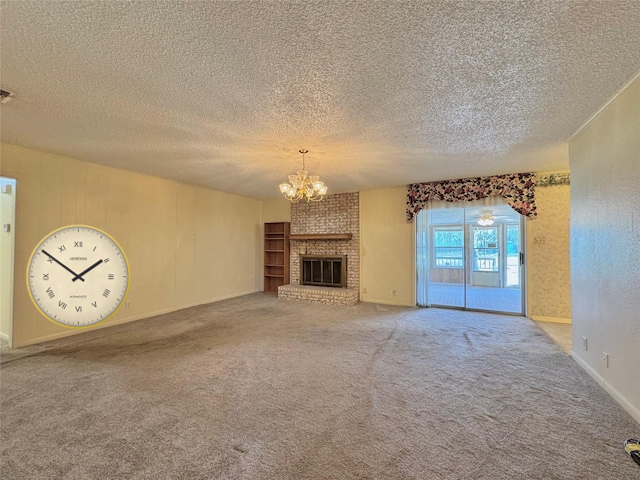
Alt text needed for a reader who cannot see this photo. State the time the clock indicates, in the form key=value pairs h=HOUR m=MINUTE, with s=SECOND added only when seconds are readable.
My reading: h=1 m=51
